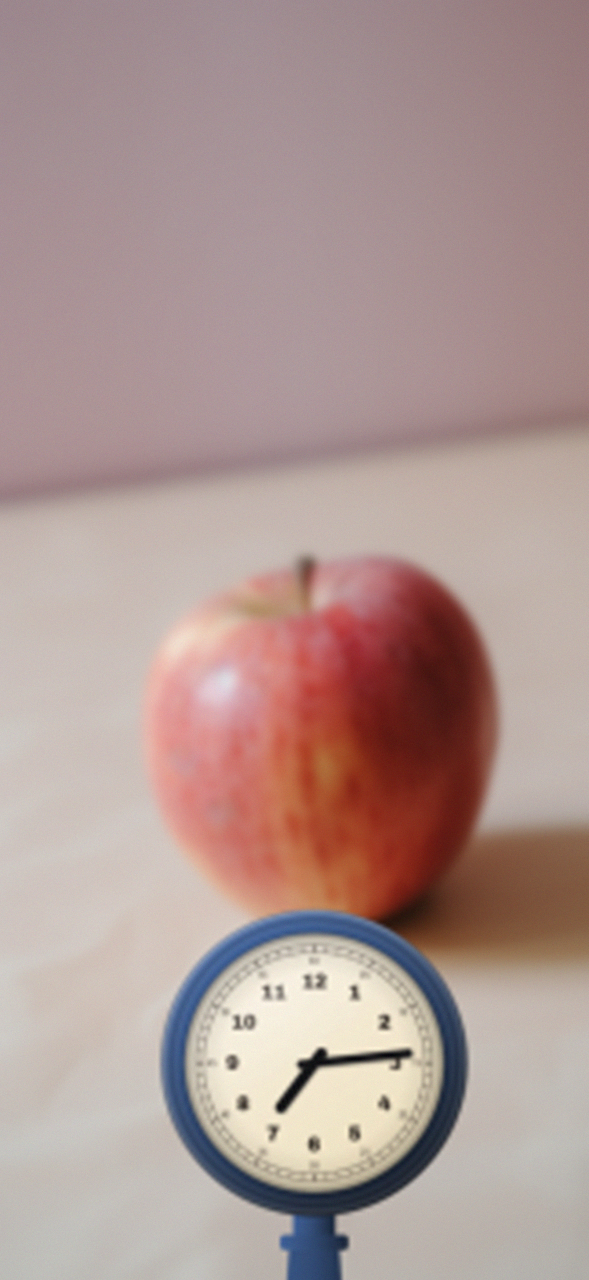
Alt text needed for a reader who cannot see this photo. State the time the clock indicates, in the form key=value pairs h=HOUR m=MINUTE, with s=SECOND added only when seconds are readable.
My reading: h=7 m=14
